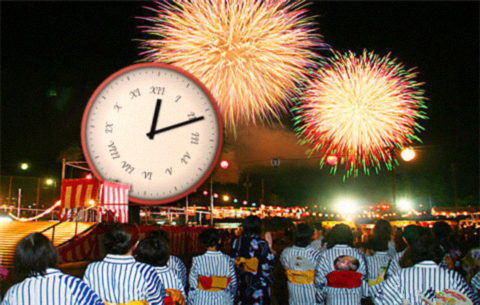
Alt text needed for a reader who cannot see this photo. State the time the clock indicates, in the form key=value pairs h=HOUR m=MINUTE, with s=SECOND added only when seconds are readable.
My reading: h=12 m=11
